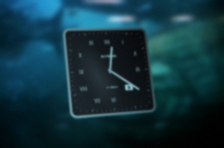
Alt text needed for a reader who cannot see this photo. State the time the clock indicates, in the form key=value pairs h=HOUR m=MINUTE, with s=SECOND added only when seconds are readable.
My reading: h=12 m=21
